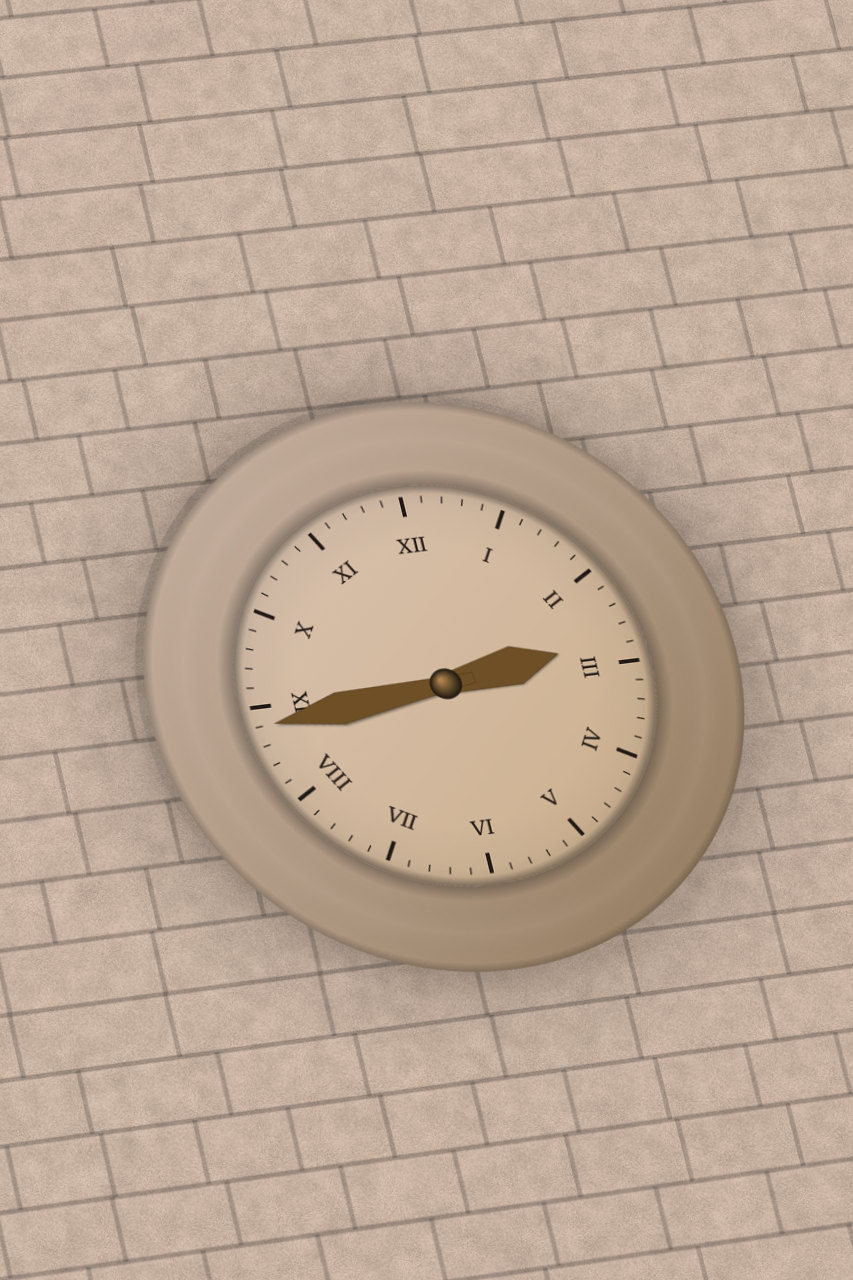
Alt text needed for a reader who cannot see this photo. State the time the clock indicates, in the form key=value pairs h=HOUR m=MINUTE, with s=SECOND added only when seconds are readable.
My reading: h=2 m=44
